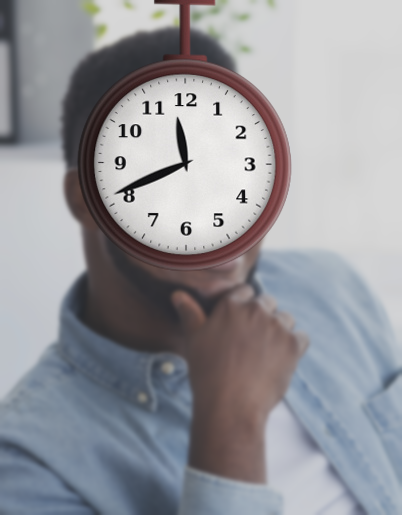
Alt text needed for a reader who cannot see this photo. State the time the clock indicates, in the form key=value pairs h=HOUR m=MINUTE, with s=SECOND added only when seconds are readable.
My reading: h=11 m=41
